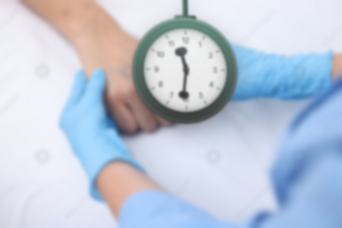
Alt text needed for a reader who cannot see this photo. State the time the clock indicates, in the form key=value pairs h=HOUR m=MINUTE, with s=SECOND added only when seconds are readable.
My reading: h=11 m=31
